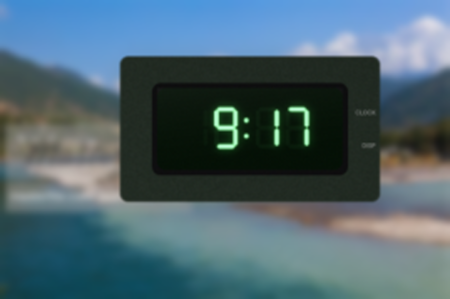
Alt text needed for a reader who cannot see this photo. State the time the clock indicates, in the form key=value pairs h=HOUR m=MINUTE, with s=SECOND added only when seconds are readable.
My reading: h=9 m=17
